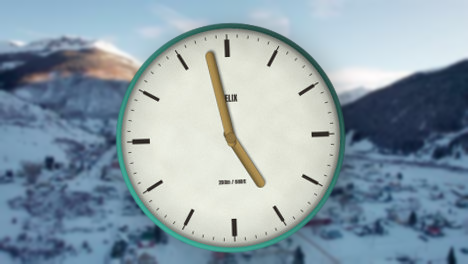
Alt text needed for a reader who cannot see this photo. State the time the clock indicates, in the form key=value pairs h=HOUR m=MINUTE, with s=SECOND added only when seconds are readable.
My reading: h=4 m=58
